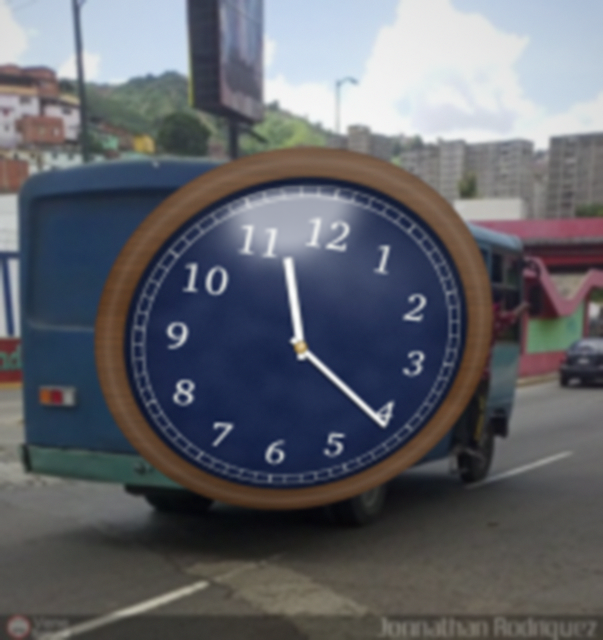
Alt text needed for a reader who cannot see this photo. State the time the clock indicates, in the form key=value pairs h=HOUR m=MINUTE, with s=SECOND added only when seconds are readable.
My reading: h=11 m=21
